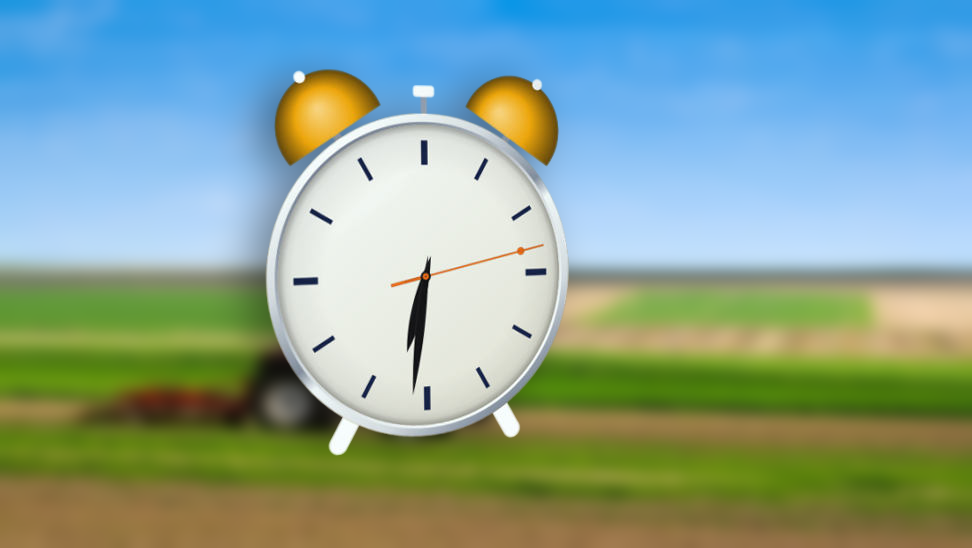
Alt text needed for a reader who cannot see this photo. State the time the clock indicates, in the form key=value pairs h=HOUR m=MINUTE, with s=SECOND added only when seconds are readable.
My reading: h=6 m=31 s=13
